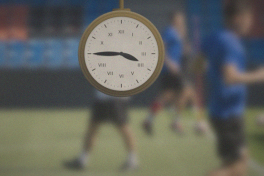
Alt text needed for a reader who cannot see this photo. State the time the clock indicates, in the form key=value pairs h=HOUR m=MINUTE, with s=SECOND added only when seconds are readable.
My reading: h=3 m=45
